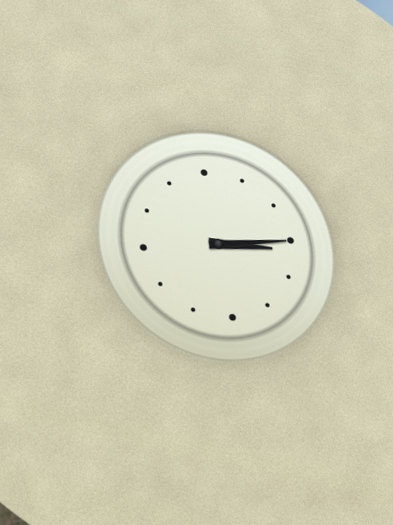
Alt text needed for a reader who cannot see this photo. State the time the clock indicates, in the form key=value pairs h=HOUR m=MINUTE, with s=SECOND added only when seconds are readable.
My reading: h=3 m=15
